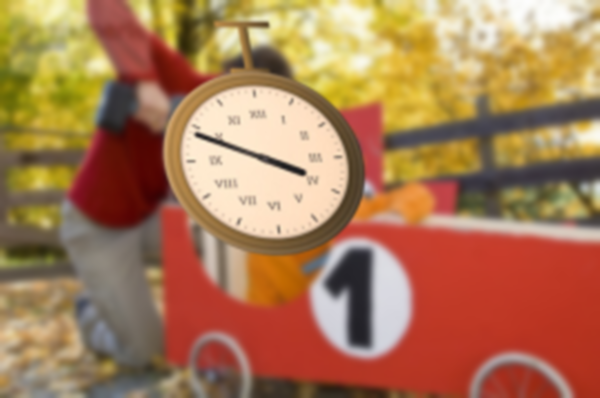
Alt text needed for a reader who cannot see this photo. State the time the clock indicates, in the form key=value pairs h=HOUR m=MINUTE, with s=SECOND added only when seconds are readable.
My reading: h=3 m=49
